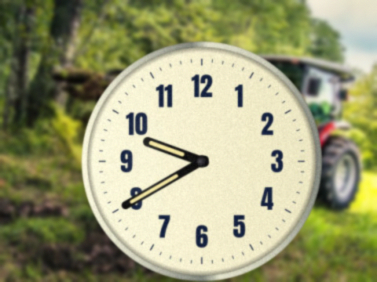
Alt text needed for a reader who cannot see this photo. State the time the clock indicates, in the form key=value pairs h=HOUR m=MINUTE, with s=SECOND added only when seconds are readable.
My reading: h=9 m=40
